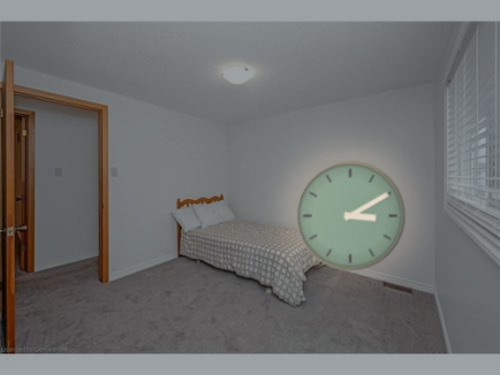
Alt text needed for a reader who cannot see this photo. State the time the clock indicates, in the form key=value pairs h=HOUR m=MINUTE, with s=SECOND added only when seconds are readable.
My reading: h=3 m=10
